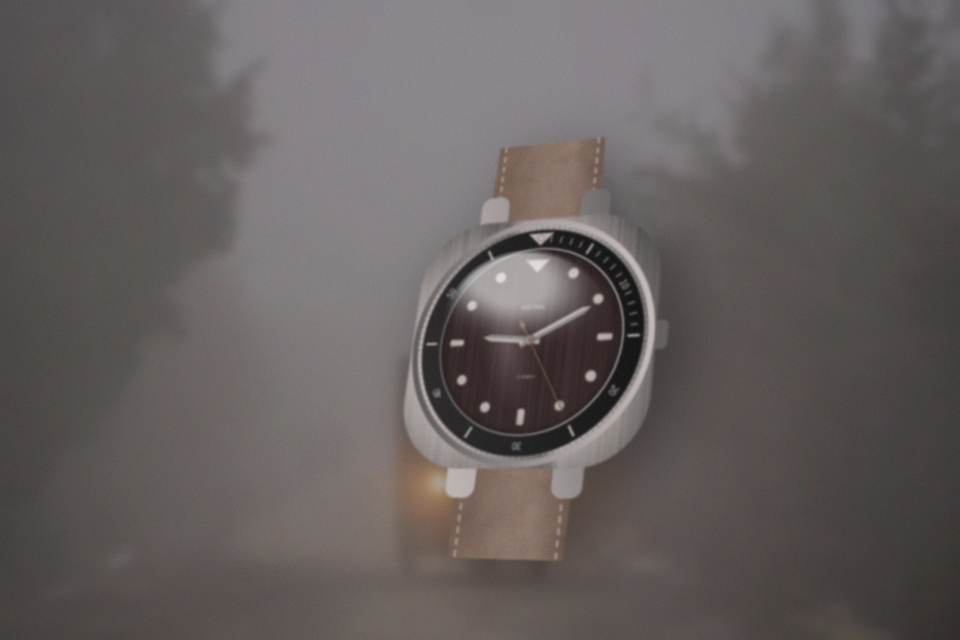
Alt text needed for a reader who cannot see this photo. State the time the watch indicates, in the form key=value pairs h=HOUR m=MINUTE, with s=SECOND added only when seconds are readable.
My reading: h=9 m=10 s=25
